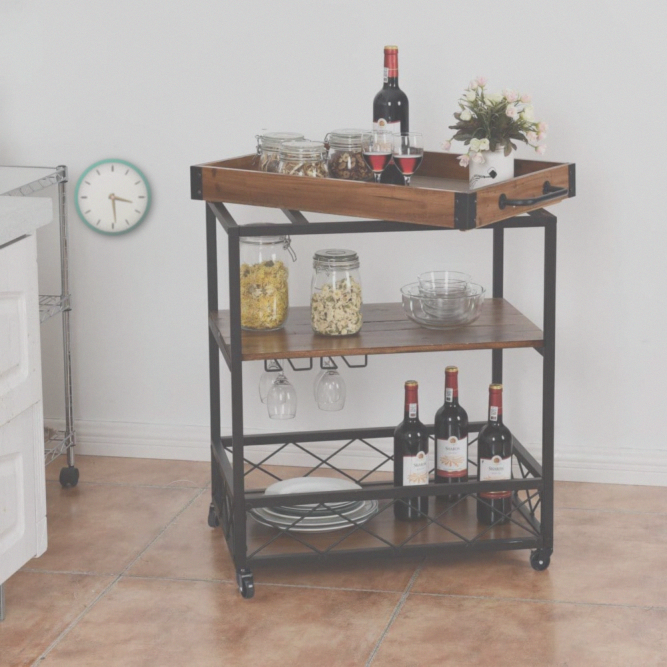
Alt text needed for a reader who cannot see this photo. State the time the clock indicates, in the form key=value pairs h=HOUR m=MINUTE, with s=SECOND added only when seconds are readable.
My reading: h=3 m=29
